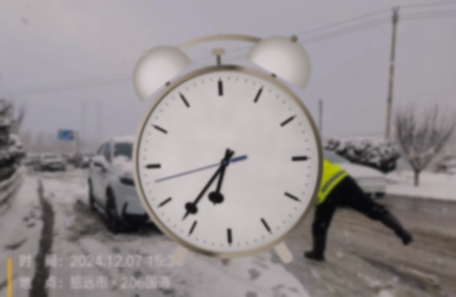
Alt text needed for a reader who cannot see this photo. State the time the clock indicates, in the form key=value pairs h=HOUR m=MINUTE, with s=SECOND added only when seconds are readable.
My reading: h=6 m=36 s=43
